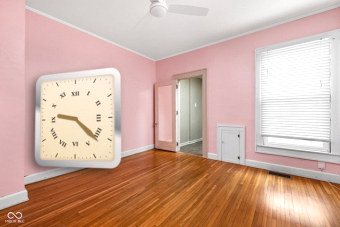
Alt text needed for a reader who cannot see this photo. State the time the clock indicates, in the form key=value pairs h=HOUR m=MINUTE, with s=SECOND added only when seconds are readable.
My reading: h=9 m=22
